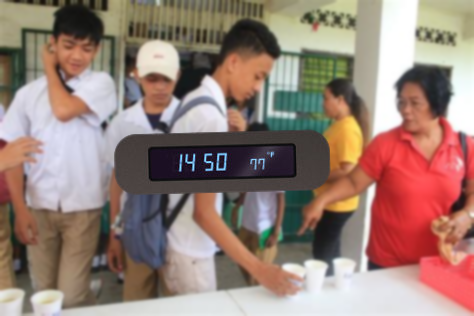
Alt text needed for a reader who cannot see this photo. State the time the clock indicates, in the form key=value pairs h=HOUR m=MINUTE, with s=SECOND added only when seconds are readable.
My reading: h=14 m=50
